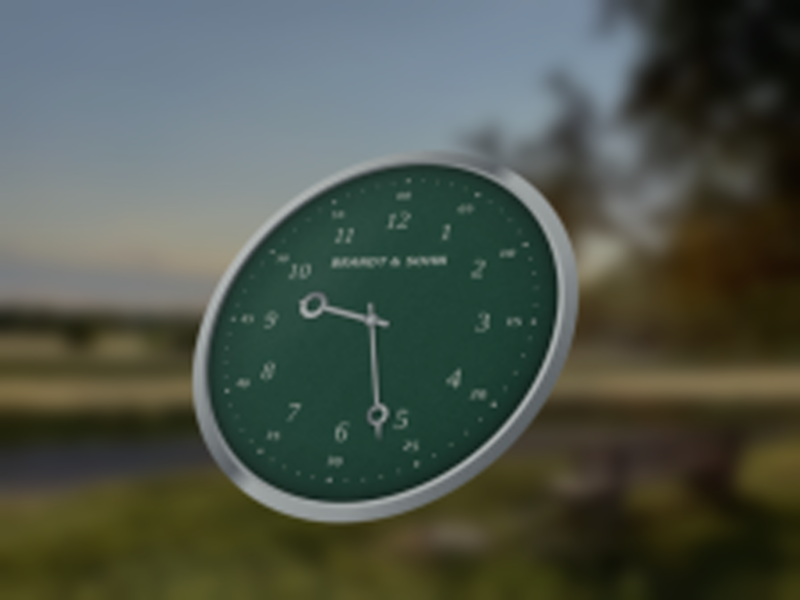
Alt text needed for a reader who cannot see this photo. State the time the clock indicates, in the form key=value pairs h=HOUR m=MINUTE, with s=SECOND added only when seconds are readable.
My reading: h=9 m=27
